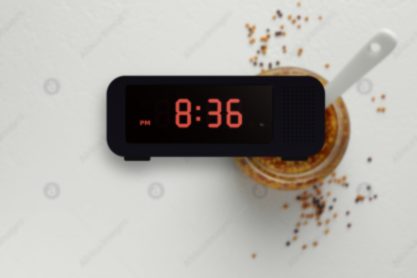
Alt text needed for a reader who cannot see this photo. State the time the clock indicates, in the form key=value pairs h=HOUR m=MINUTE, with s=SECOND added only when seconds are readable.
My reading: h=8 m=36
